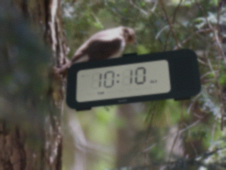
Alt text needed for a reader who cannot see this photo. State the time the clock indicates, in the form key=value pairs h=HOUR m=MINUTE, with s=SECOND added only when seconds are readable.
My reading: h=10 m=10
